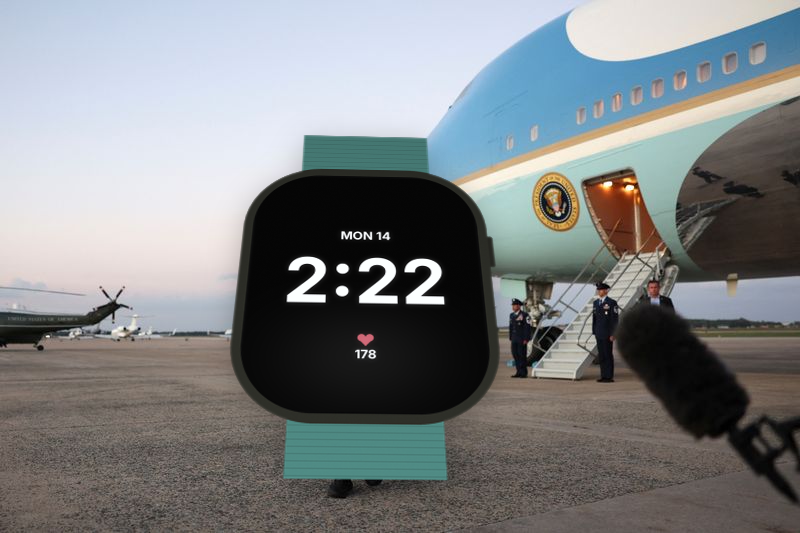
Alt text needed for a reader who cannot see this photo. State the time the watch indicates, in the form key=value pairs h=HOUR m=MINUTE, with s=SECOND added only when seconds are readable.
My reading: h=2 m=22
